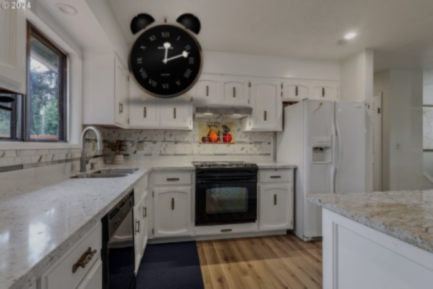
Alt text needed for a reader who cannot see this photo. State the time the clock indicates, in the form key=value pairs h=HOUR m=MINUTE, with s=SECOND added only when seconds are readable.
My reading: h=12 m=12
